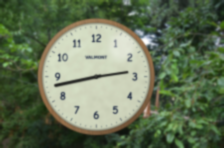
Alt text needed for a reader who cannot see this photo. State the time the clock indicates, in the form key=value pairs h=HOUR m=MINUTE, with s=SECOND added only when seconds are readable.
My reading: h=2 m=43
